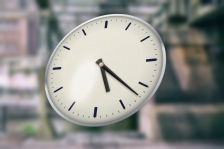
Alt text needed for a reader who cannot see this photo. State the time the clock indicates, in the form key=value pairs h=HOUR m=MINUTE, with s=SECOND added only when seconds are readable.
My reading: h=5 m=22
